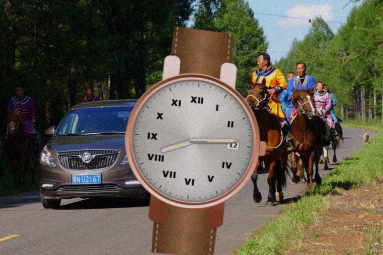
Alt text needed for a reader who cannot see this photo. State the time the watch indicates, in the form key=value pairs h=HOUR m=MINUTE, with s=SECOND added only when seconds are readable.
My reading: h=8 m=14
